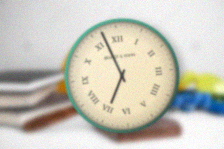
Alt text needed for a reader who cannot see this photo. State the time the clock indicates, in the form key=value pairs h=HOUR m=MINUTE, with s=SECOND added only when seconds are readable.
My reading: h=6 m=57
